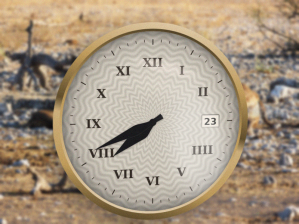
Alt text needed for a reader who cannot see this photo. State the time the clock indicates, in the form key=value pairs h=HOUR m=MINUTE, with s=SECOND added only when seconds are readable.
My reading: h=7 m=41
